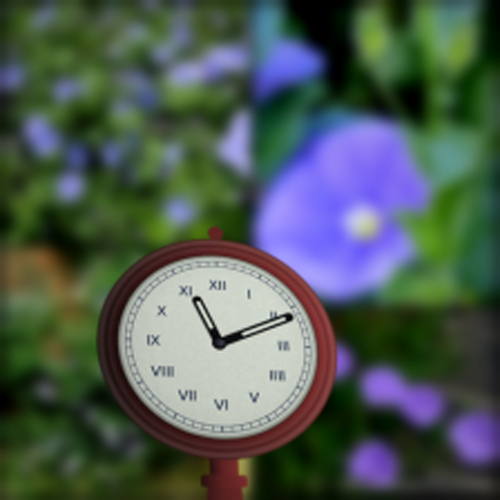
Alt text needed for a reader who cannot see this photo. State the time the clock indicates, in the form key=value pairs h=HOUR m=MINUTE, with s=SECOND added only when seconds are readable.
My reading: h=11 m=11
